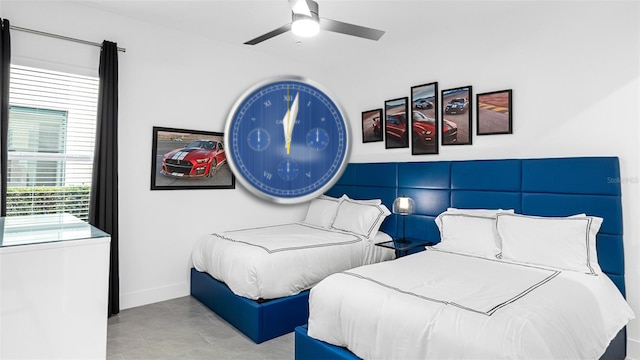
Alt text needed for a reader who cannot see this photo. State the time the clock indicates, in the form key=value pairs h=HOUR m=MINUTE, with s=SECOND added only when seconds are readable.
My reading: h=12 m=2
